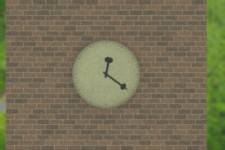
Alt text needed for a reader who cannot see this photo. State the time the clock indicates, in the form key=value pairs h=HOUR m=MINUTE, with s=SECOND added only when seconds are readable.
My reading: h=12 m=21
